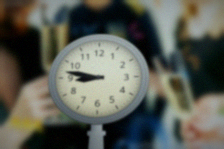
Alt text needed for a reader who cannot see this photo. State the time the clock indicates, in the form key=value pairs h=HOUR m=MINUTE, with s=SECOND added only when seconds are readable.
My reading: h=8 m=47
